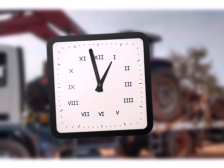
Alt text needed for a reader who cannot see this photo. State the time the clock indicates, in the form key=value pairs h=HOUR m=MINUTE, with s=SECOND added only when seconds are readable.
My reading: h=12 m=58
